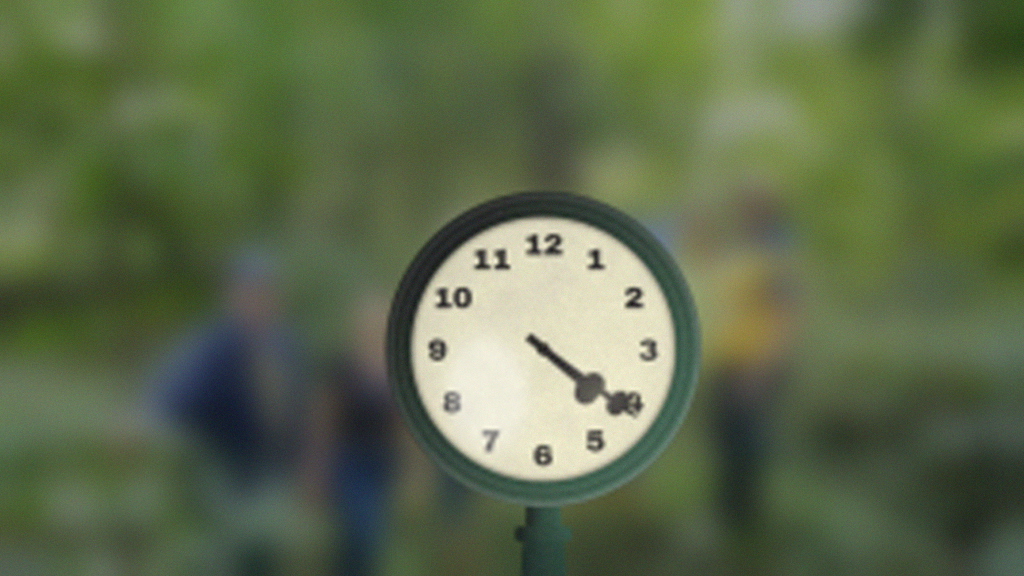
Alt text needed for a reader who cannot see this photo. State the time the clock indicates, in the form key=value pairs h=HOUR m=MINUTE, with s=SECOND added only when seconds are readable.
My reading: h=4 m=21
